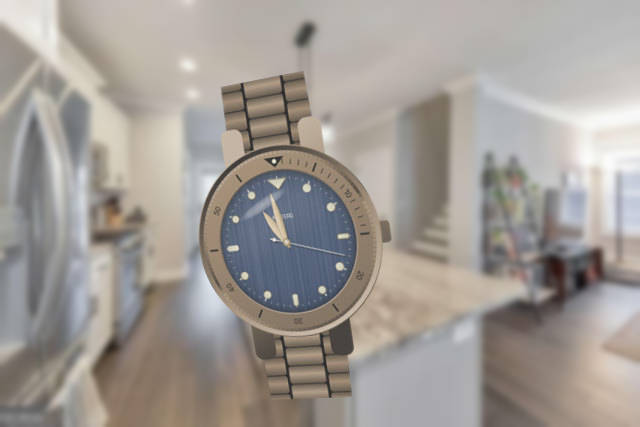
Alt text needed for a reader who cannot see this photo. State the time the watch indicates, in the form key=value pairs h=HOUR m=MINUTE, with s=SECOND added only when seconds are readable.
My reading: h=10 m=58 s=18
